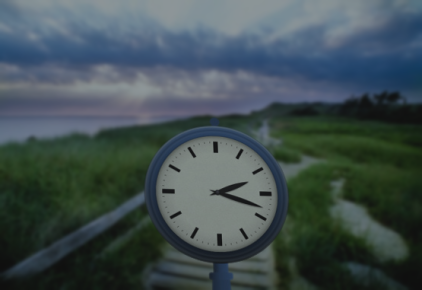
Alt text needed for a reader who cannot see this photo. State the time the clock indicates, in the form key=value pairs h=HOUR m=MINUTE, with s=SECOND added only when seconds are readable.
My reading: h=2 m=18
